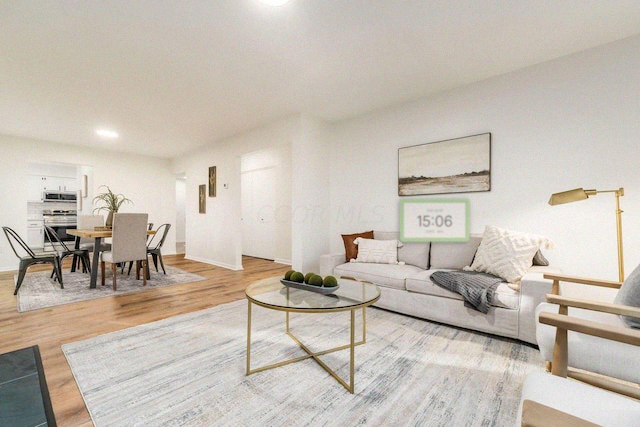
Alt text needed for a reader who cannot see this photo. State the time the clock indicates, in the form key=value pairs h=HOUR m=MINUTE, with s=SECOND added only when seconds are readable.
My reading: h=15 m=6
